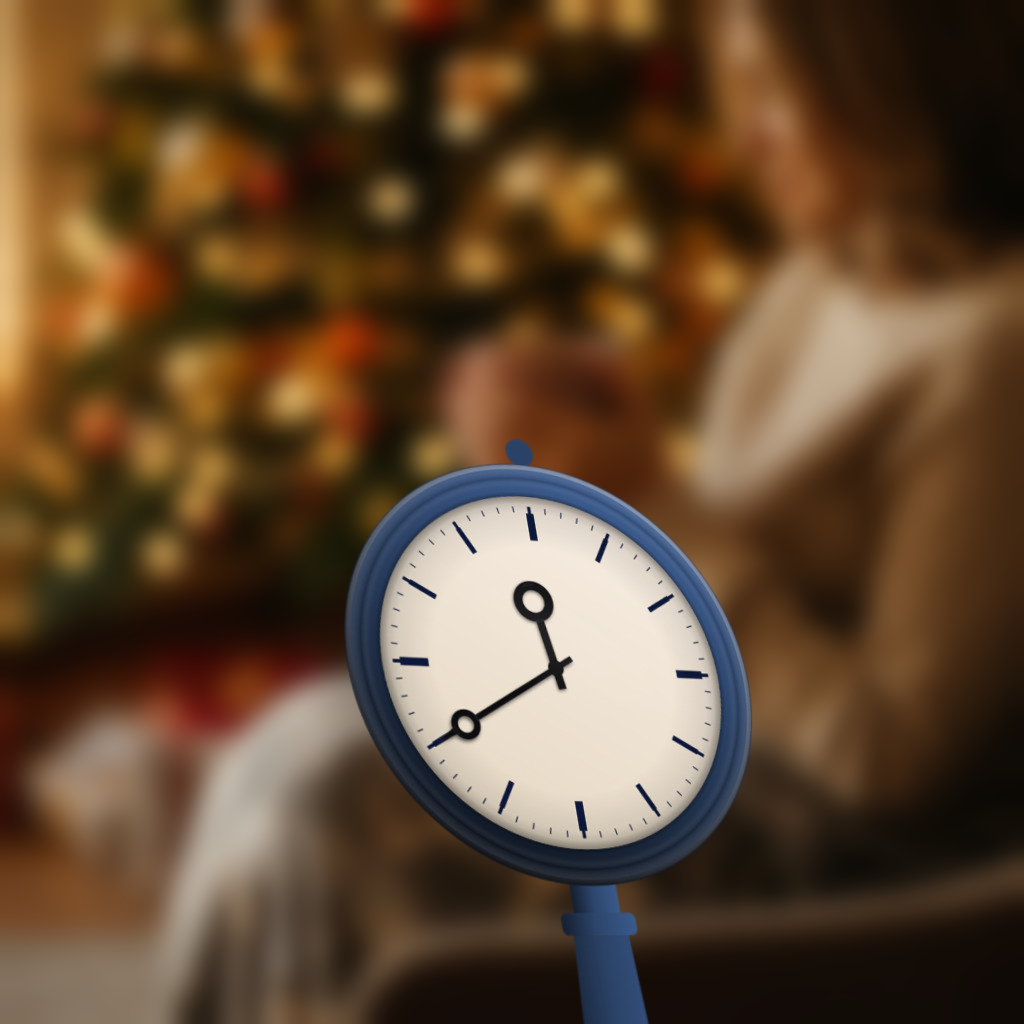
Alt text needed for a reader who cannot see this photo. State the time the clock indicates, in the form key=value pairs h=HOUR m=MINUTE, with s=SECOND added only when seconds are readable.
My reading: h=11 m=40
